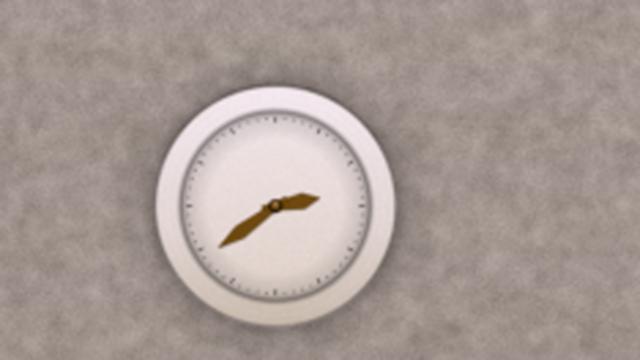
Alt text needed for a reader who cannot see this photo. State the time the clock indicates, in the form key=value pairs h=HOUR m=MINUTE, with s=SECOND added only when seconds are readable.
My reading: h=2 m=39
